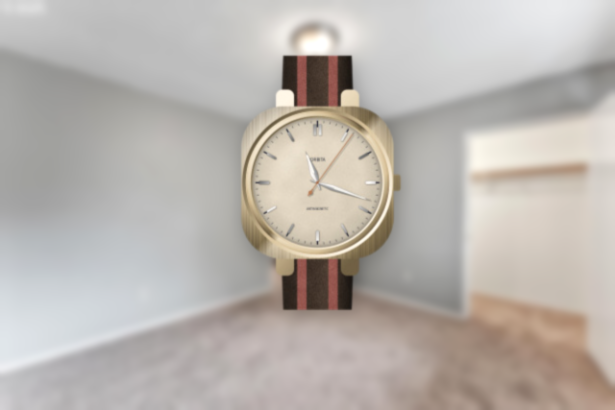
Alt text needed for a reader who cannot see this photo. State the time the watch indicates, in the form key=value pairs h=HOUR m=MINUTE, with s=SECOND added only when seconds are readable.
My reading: h=11 m=18 s=6
